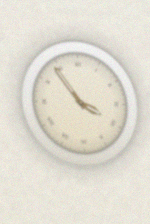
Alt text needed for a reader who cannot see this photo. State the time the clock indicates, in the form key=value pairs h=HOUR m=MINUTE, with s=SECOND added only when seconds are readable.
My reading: h=3 m=54
